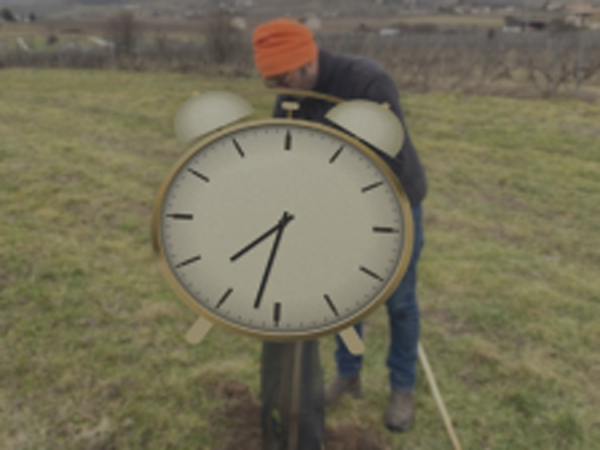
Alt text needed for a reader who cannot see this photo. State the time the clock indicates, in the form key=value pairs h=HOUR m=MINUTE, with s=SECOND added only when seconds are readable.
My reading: h=7 m=32
